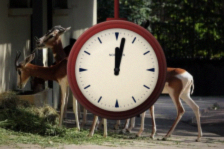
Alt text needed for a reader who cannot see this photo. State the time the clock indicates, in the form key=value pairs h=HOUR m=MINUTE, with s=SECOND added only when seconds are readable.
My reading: h=12 m=2
